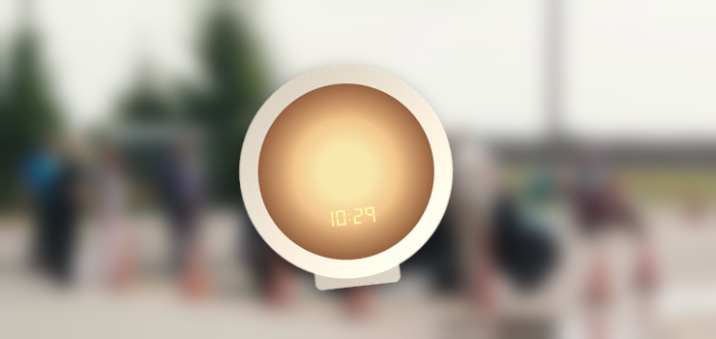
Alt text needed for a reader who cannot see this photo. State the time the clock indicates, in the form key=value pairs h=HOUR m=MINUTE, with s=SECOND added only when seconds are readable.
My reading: h=10 m=29
